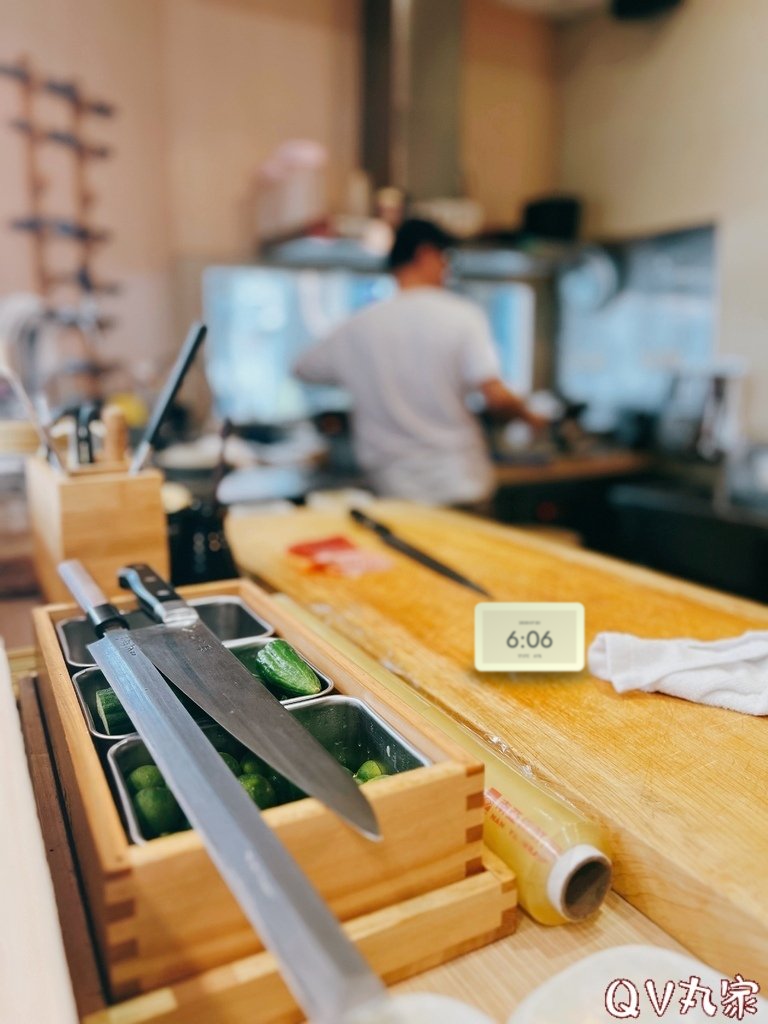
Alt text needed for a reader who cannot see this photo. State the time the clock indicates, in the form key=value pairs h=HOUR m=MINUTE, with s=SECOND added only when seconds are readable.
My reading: h=6 m=6
